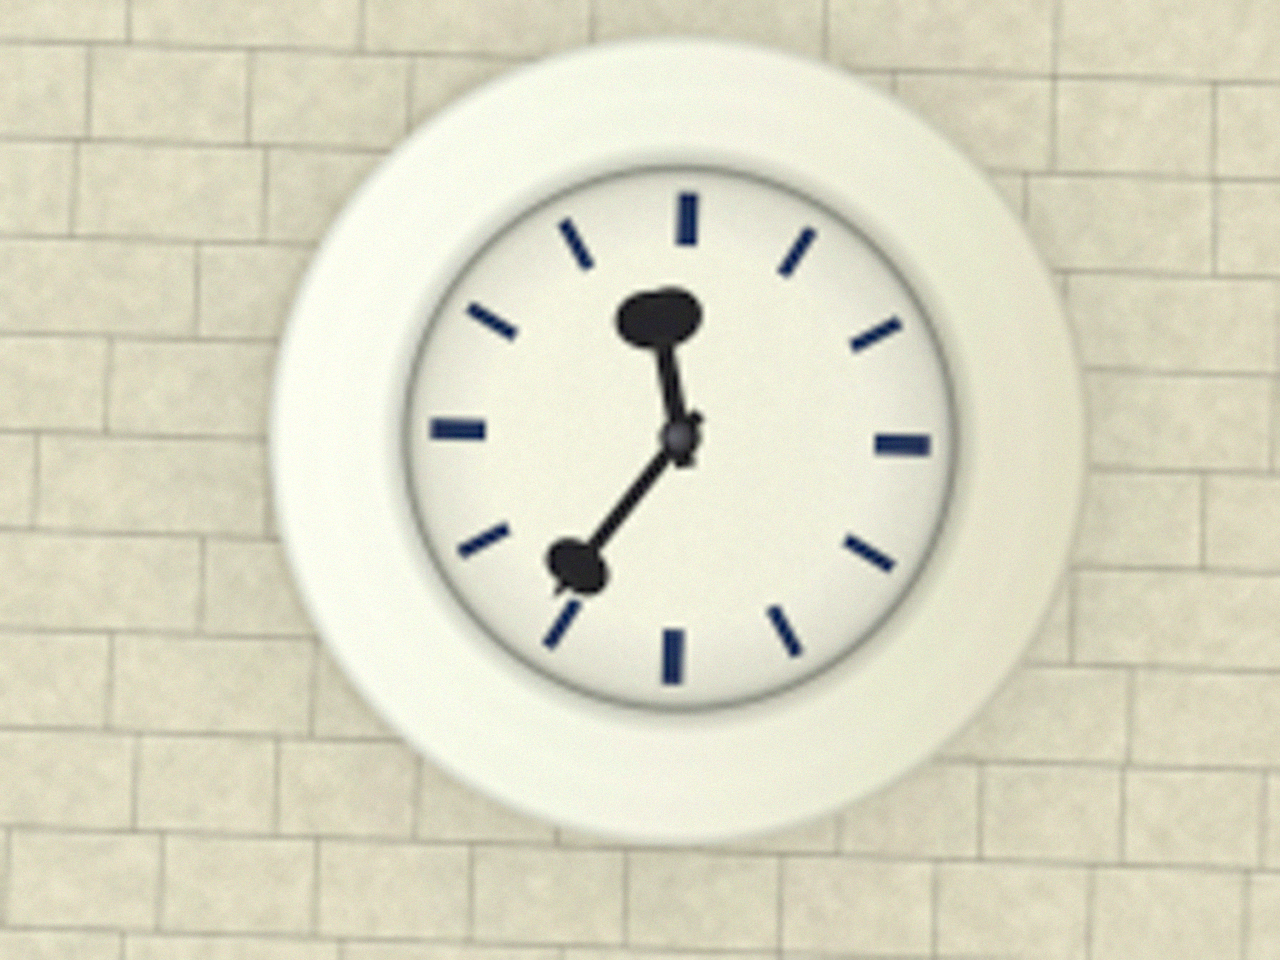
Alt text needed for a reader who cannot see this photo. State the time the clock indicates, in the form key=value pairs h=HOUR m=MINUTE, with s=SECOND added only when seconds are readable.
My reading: h=11 m=36
